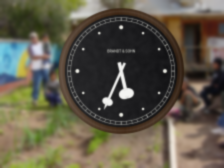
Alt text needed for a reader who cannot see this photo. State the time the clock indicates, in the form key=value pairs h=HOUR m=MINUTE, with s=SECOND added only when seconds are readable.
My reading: h=5 m=34
